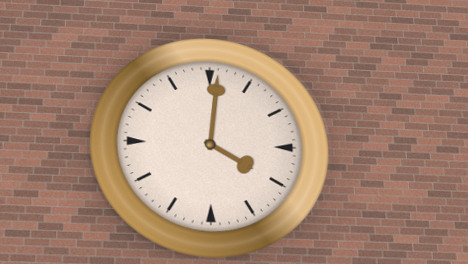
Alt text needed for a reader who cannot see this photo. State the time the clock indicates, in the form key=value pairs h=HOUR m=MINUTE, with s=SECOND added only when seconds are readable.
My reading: h=4 m=1
